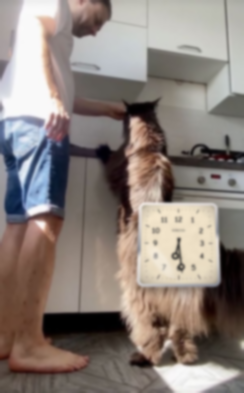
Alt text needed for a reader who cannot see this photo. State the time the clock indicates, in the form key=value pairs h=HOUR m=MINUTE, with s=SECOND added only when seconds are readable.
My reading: h=6 m=29
